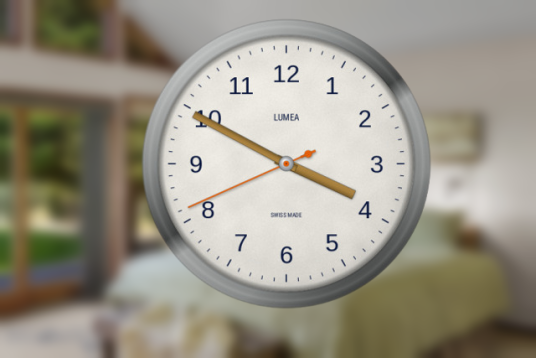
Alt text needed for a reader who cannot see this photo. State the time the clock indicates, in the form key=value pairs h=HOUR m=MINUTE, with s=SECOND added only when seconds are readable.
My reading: h=3 m=49 s=41
